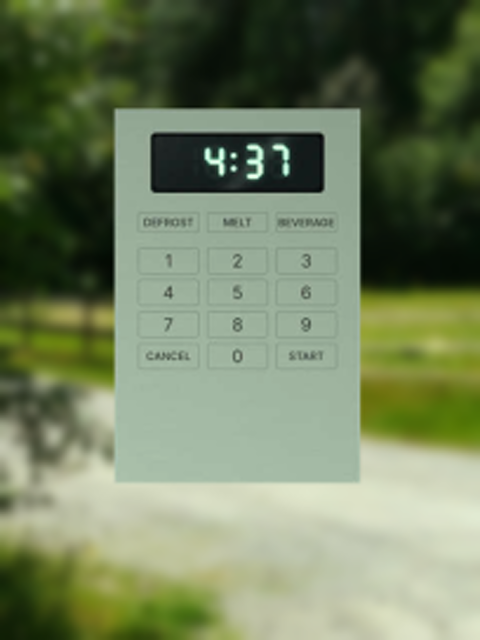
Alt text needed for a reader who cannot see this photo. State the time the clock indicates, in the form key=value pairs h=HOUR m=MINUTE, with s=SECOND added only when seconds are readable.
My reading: h=4 m=37
